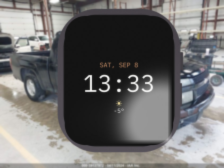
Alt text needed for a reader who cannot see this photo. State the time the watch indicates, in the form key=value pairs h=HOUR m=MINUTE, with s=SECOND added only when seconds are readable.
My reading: h=13 m=33
